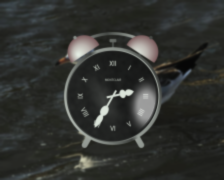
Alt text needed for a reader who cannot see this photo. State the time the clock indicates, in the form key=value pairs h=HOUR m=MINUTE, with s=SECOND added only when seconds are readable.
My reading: h=2 m=35
